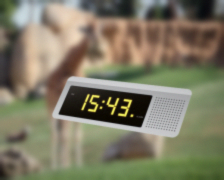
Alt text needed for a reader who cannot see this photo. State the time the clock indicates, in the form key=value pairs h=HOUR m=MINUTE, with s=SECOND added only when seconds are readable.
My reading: h=15 m=43
